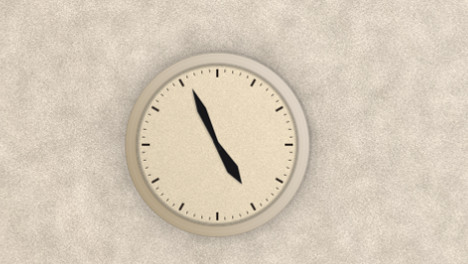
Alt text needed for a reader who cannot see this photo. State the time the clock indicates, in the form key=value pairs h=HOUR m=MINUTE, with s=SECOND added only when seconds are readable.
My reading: h=4 m=56
